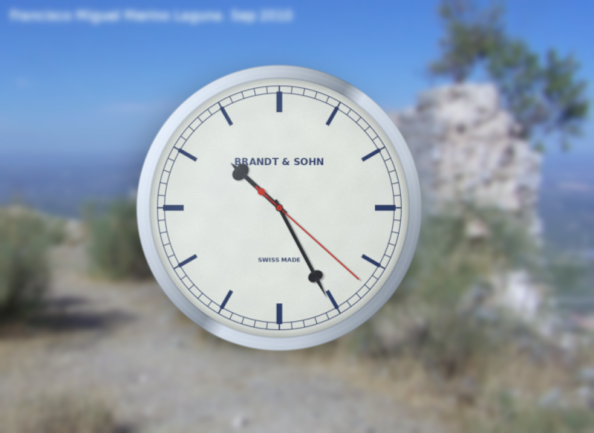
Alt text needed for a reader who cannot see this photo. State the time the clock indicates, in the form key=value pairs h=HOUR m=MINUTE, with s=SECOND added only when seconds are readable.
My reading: h=10 m=25 s=22
